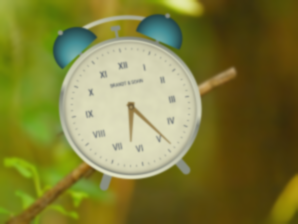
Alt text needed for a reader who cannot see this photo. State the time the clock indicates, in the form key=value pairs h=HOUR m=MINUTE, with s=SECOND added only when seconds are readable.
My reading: h=6 m=24
